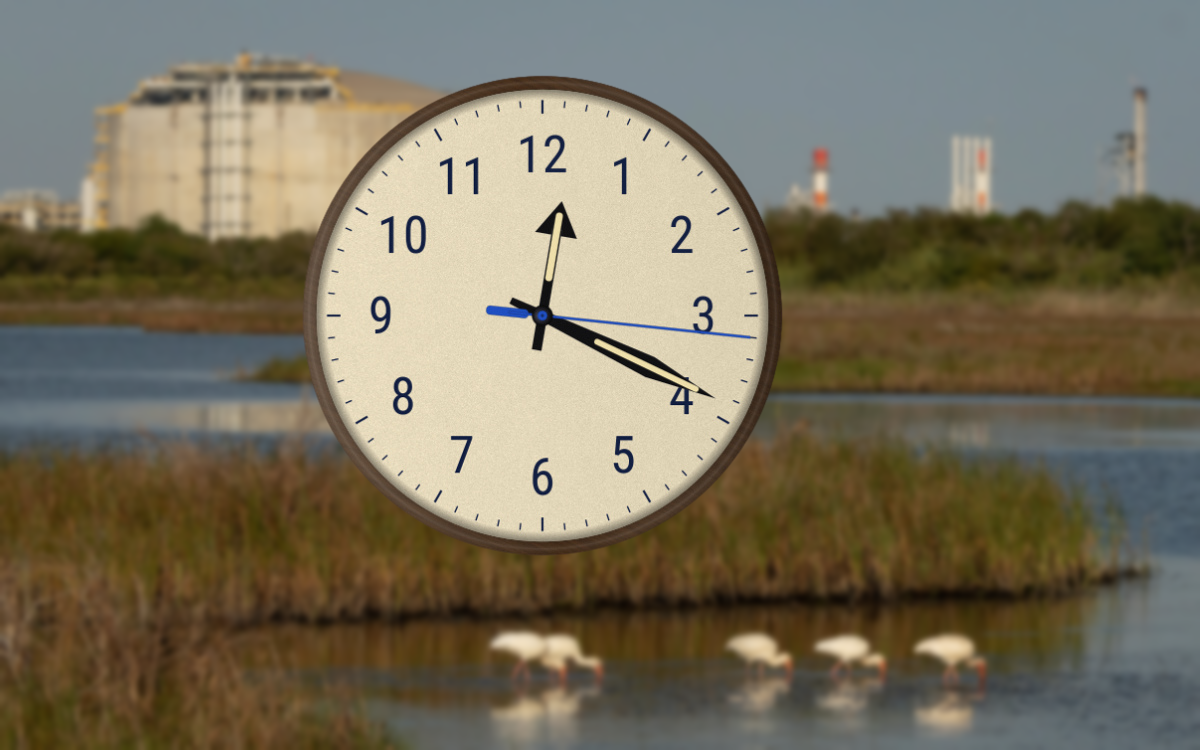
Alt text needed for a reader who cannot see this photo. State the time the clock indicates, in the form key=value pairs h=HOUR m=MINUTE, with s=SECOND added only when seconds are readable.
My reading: h=12 m=19 s=16
